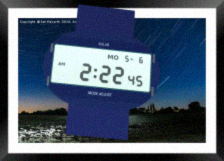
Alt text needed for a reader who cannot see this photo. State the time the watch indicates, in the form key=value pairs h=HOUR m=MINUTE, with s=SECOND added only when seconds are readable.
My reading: h=2 m=22 s=45
